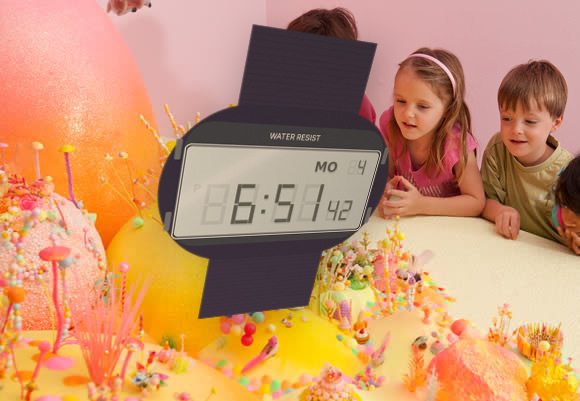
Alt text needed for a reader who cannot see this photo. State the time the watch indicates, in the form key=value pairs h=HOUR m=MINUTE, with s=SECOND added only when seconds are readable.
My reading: h=6 m=51 s=42
